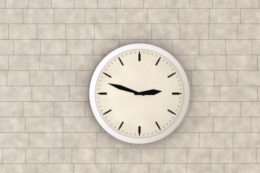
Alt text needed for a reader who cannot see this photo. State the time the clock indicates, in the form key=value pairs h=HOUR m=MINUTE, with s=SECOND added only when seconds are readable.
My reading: h=2 m=48
